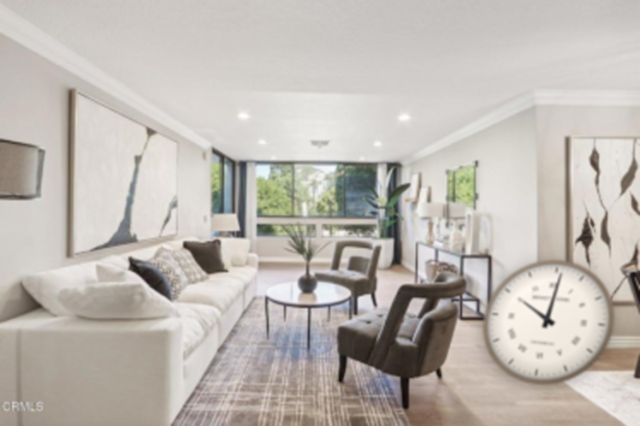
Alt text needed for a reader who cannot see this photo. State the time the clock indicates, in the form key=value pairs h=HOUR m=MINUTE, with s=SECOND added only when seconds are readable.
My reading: h=10 m=1
